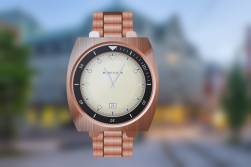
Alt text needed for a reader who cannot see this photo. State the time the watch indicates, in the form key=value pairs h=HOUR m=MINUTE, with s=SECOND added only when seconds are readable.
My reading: h=11 m=5
